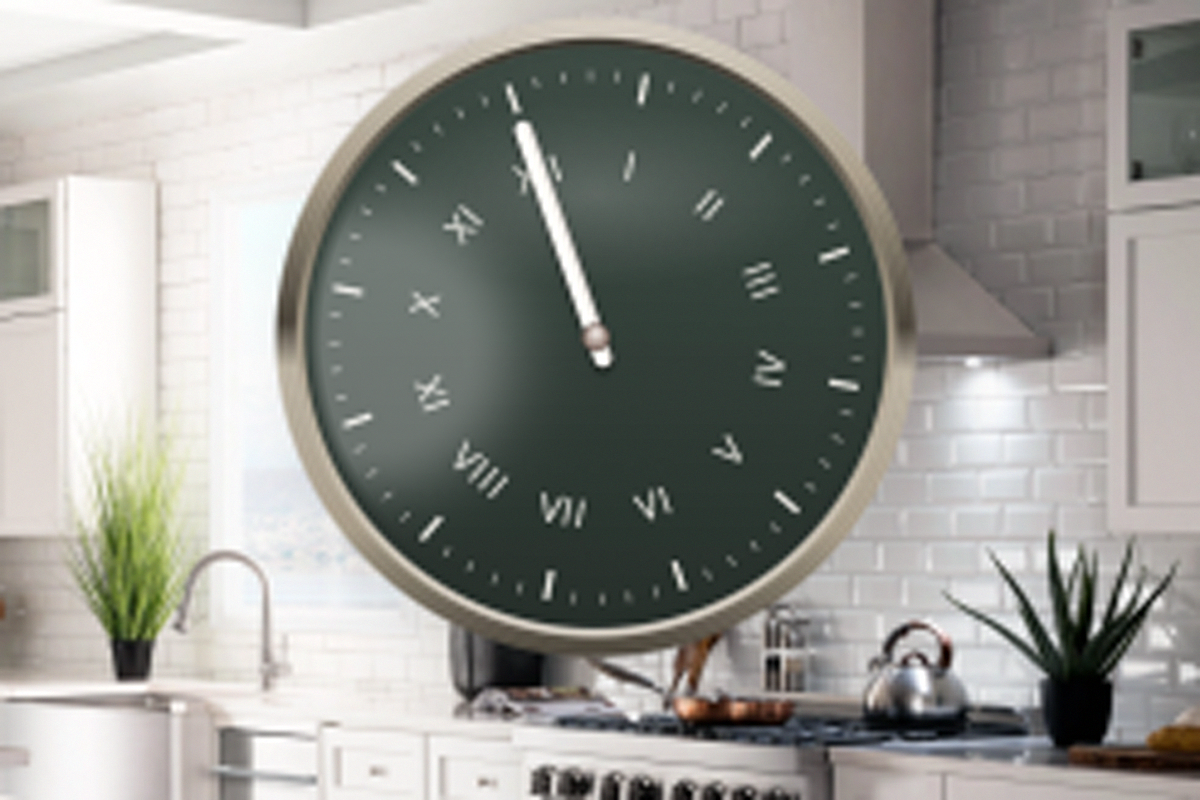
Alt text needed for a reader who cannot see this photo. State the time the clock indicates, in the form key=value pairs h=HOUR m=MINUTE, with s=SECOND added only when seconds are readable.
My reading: h=12 m=0
